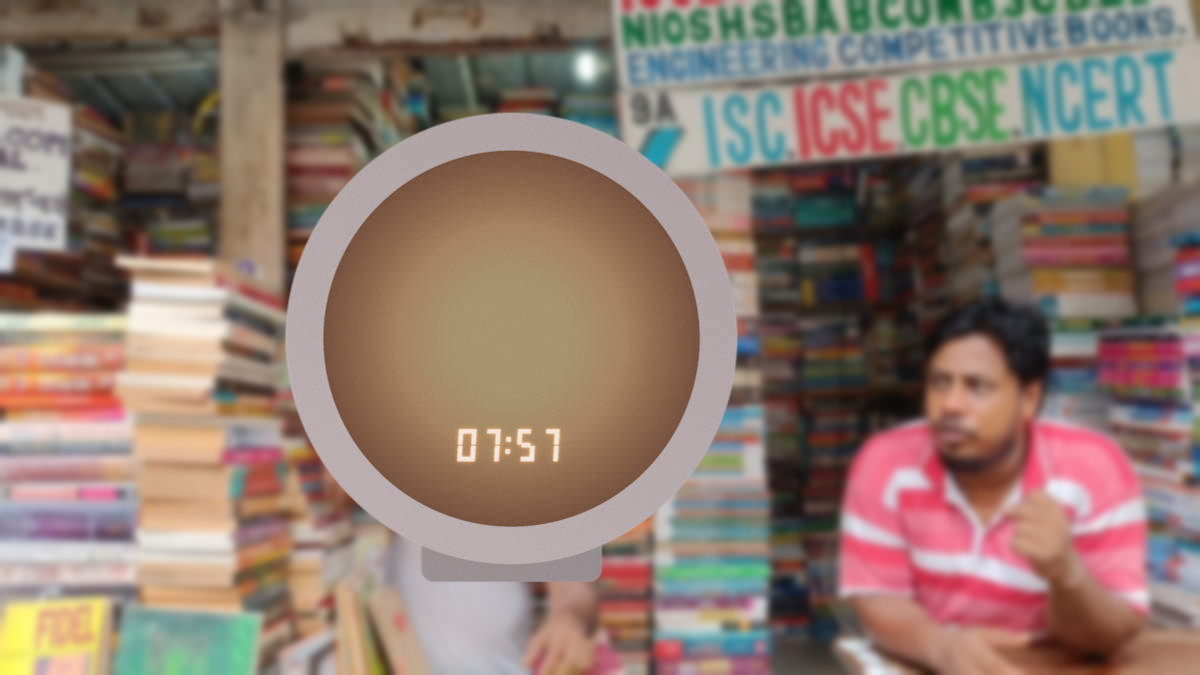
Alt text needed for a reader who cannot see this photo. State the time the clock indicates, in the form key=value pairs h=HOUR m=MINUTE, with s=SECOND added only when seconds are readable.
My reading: h=7 m=57
